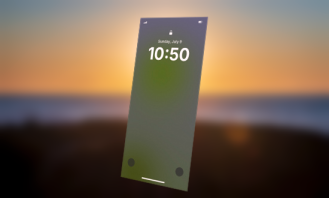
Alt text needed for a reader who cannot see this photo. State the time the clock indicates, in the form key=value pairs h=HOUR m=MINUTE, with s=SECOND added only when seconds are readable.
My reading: h=10 m=50
